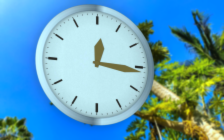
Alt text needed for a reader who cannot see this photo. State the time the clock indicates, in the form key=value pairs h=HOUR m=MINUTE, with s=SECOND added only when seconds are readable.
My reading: h=12 m=16
